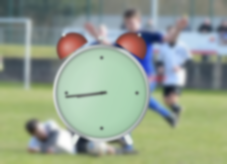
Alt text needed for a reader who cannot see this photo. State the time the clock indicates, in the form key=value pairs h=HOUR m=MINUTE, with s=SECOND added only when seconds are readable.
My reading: h=8 m=44
